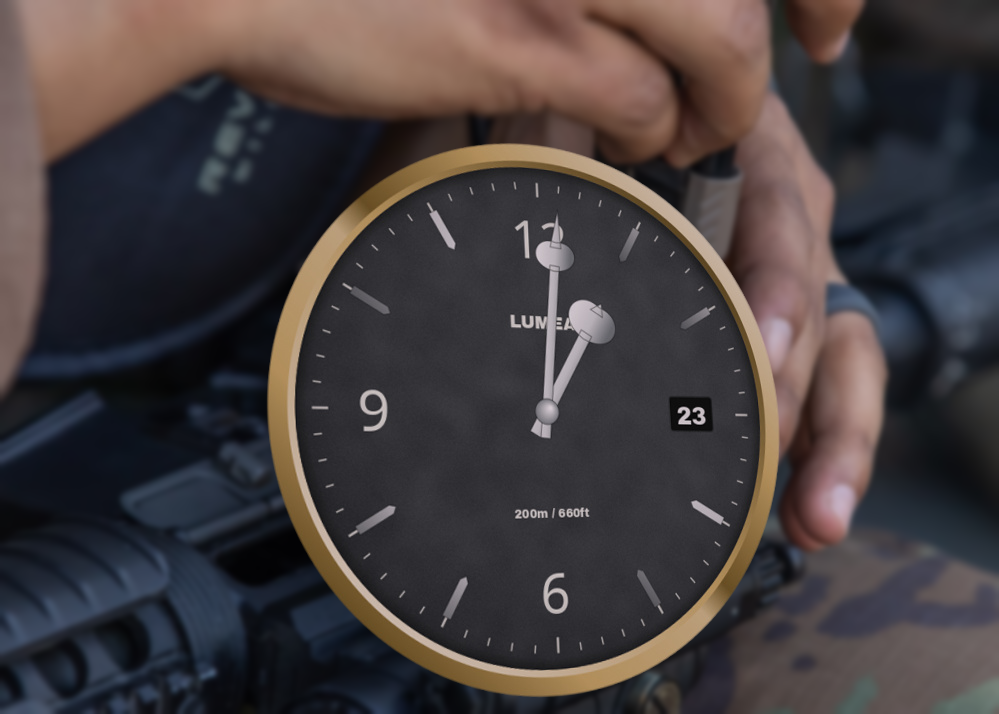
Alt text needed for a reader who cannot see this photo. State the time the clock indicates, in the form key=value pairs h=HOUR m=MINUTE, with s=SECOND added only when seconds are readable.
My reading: h=1 m=1
